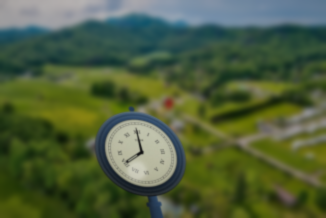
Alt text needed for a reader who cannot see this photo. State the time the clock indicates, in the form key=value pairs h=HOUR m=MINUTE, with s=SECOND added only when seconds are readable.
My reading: h=8 m=0
